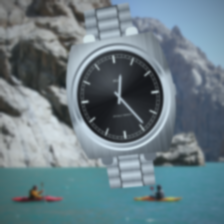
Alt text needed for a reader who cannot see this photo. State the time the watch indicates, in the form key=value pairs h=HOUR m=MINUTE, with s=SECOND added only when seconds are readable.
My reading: h=12 m=24
